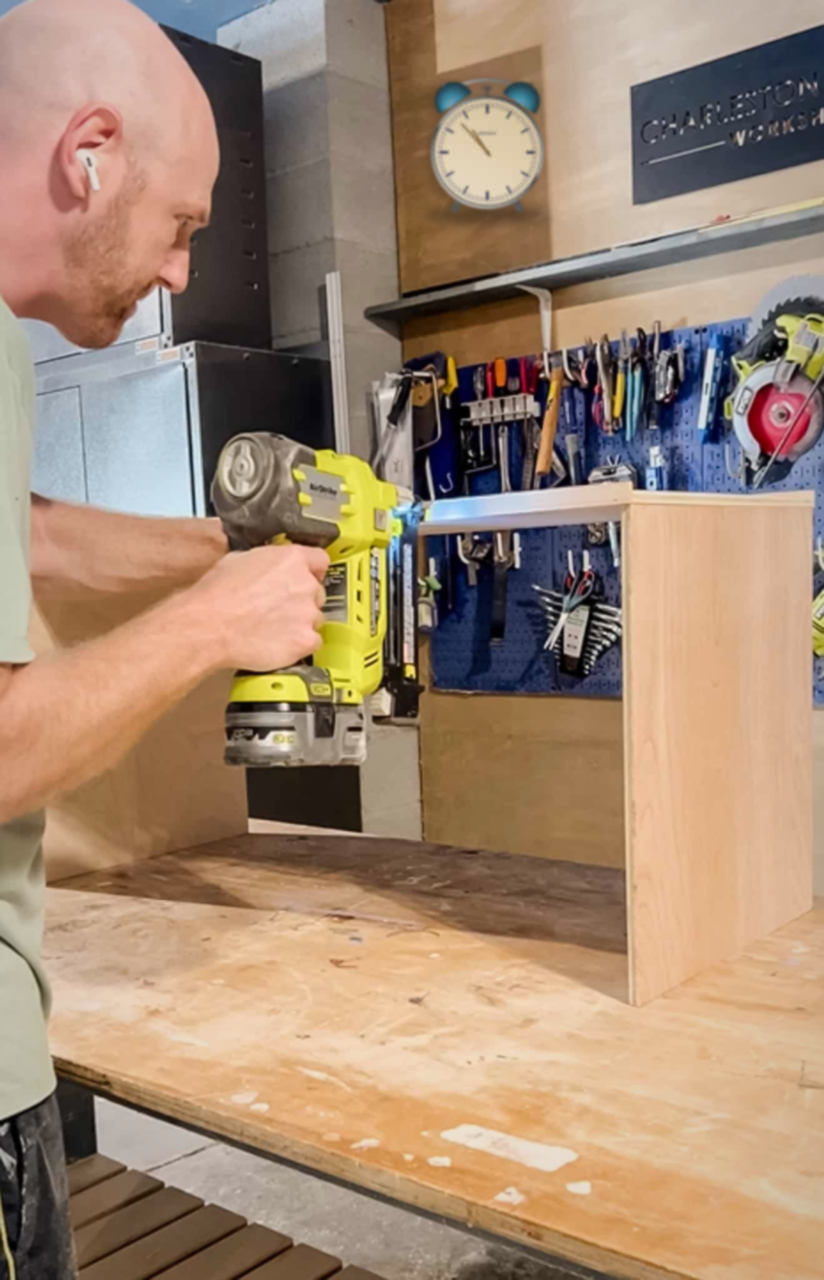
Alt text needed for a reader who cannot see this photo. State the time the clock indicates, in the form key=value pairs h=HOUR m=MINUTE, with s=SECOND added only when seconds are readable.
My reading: h=10 m=53
